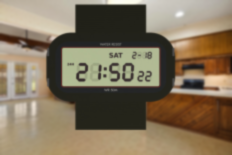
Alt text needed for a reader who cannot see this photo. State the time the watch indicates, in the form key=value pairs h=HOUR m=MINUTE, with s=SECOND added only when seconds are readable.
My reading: h=21 m=50 s=22
